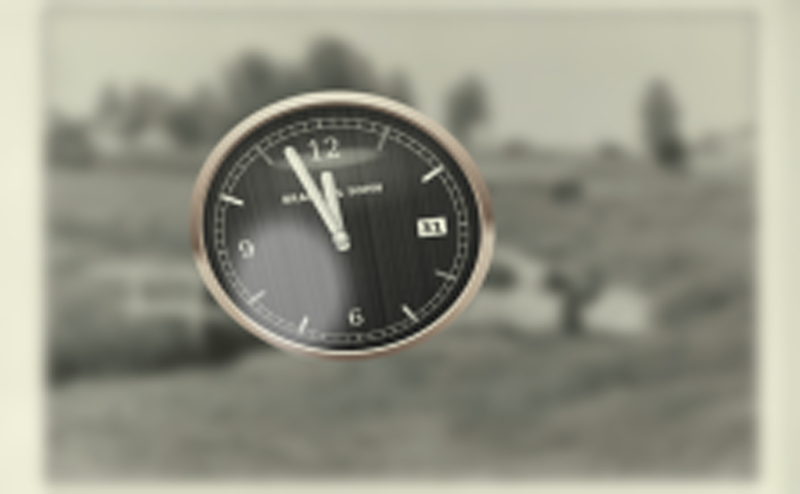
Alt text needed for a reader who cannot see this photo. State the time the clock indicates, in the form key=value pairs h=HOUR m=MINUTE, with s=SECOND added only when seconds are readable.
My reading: h=11 m=57
